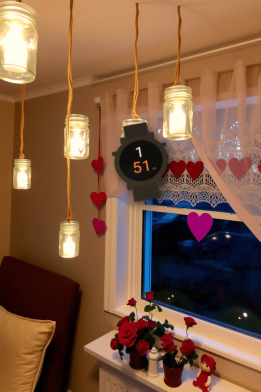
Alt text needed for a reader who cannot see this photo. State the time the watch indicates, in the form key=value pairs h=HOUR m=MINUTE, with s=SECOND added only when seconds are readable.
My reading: h=1 m=51
